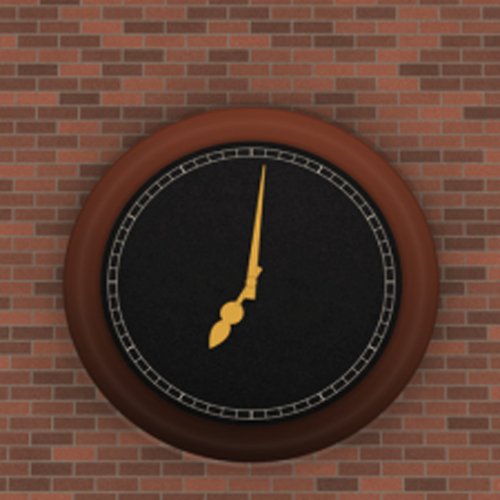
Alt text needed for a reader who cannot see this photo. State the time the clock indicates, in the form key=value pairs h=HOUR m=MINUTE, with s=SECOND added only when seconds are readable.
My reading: h=7 m=1
